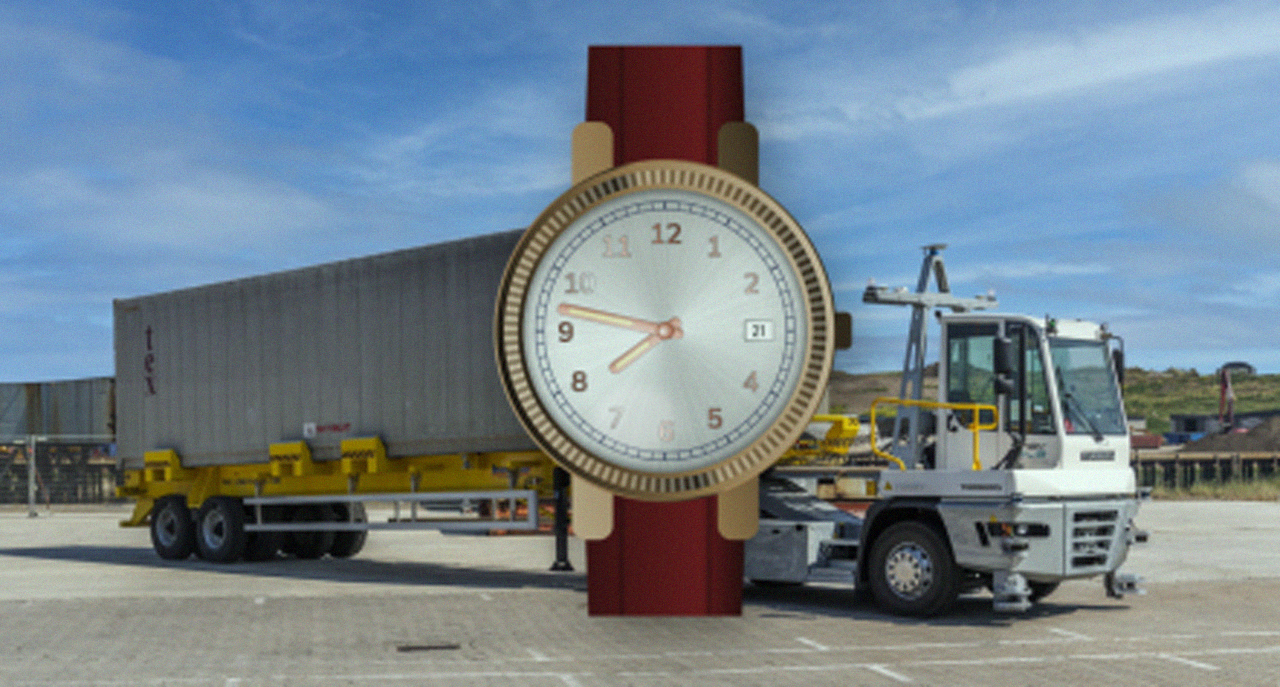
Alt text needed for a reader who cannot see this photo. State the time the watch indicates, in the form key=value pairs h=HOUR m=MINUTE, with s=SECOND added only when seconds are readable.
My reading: h=7 m=47
